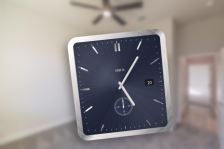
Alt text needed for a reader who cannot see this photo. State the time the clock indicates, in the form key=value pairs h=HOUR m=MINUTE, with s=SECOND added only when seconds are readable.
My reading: h=5 m=6
